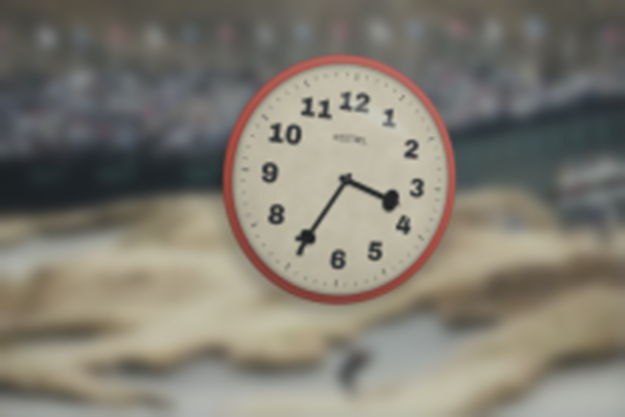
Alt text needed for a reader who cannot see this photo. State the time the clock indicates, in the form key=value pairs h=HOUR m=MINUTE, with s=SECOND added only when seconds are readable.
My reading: h=3 m=35
